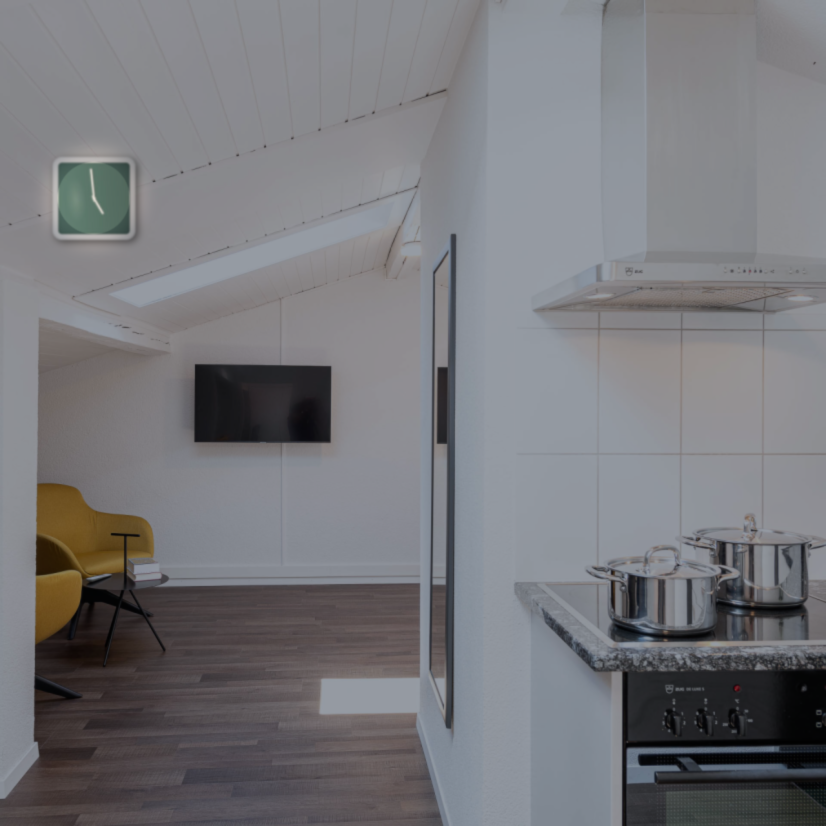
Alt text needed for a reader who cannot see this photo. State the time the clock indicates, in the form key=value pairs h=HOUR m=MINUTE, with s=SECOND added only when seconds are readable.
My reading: h=4 m=59
